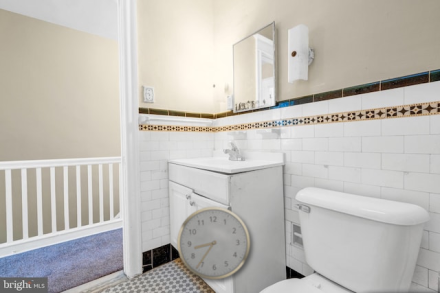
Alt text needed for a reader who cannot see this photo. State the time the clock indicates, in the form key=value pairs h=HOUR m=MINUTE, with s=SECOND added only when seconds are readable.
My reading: h=8 m=36
